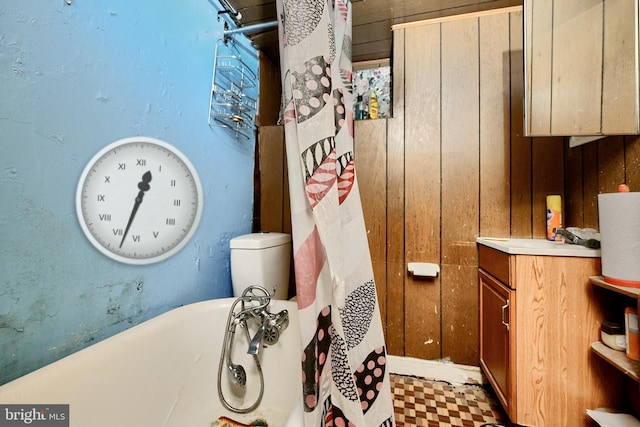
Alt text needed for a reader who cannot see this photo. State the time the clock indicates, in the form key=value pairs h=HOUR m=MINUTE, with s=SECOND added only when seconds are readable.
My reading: h=12 m=33
